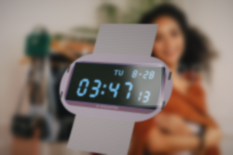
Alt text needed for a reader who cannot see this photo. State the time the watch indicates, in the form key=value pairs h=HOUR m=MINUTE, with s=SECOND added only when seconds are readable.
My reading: h=3 m=47 s=13
